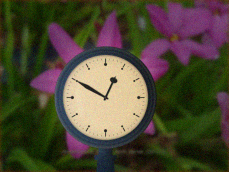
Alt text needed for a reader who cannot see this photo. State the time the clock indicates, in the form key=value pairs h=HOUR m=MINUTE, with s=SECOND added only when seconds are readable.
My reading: h=12 m=50
